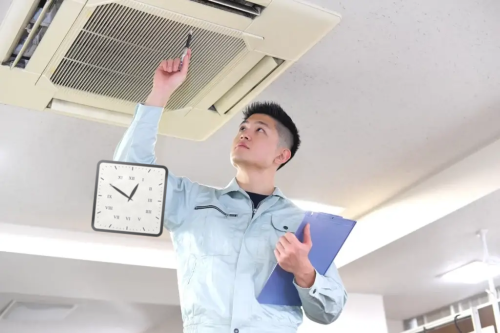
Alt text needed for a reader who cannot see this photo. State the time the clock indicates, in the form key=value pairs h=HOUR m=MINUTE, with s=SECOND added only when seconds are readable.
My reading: h=12 m=50
